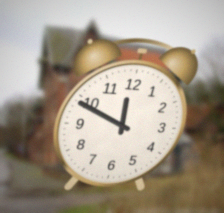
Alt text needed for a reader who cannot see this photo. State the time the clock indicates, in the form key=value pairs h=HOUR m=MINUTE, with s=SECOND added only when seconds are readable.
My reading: h=11 m=49
